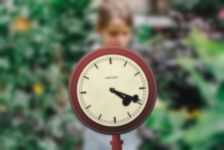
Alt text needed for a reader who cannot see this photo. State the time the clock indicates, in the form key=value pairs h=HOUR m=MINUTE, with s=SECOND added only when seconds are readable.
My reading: h=4 m=19
